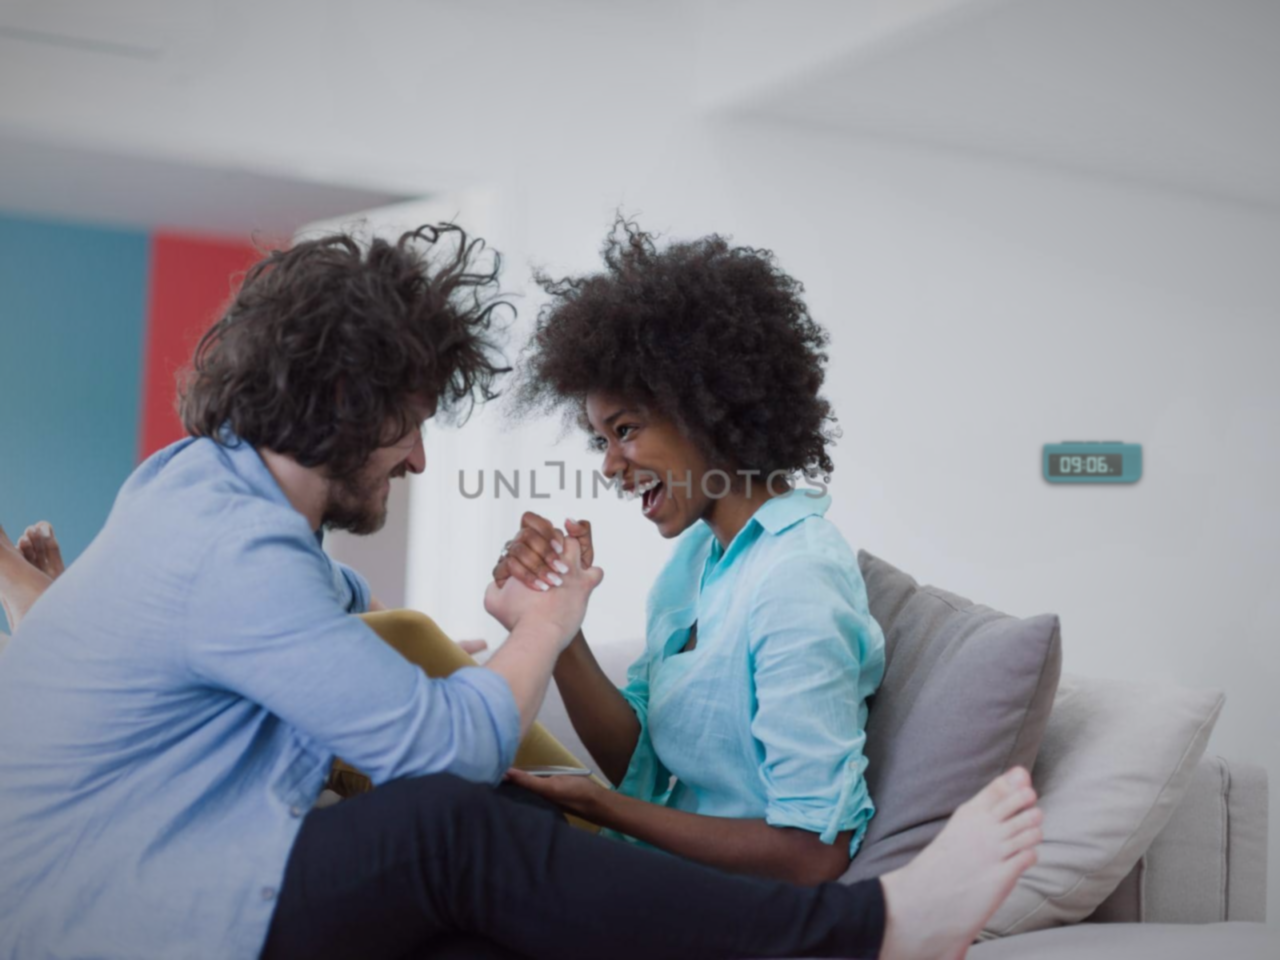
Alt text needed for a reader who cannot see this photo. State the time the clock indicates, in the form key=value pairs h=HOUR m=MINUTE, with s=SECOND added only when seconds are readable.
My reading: h=9 m=6
